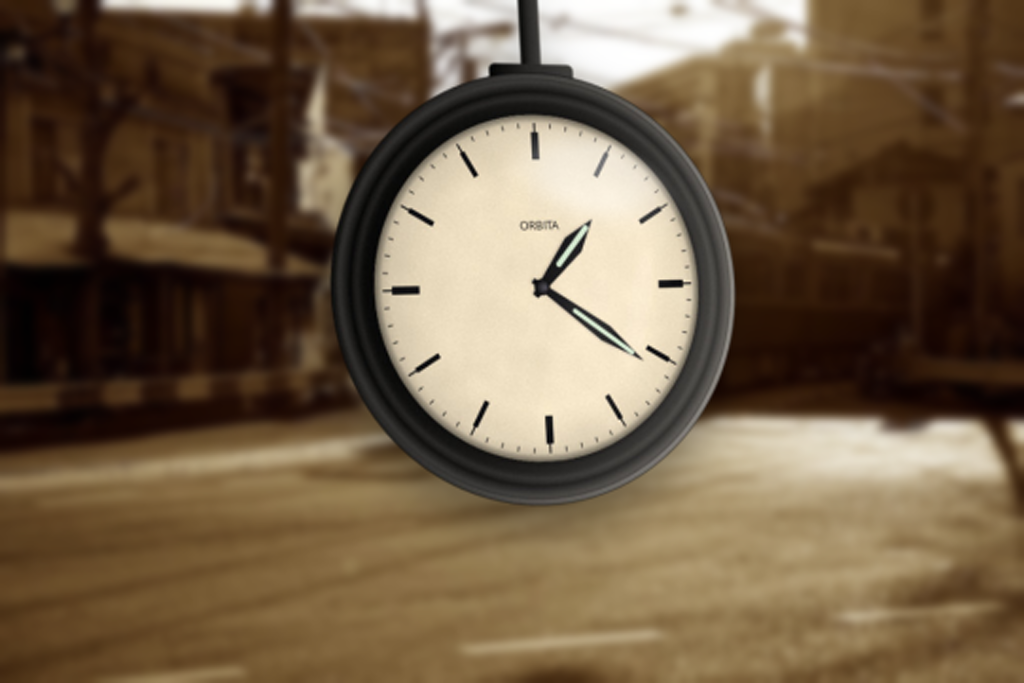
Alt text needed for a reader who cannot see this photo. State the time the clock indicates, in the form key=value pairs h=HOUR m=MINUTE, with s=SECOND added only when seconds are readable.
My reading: h=1 m=21
